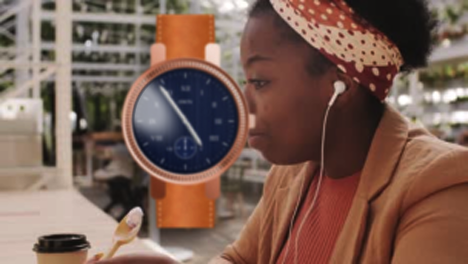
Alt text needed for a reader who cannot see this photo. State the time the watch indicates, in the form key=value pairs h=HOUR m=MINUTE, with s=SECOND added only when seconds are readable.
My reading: h=4 m=54
